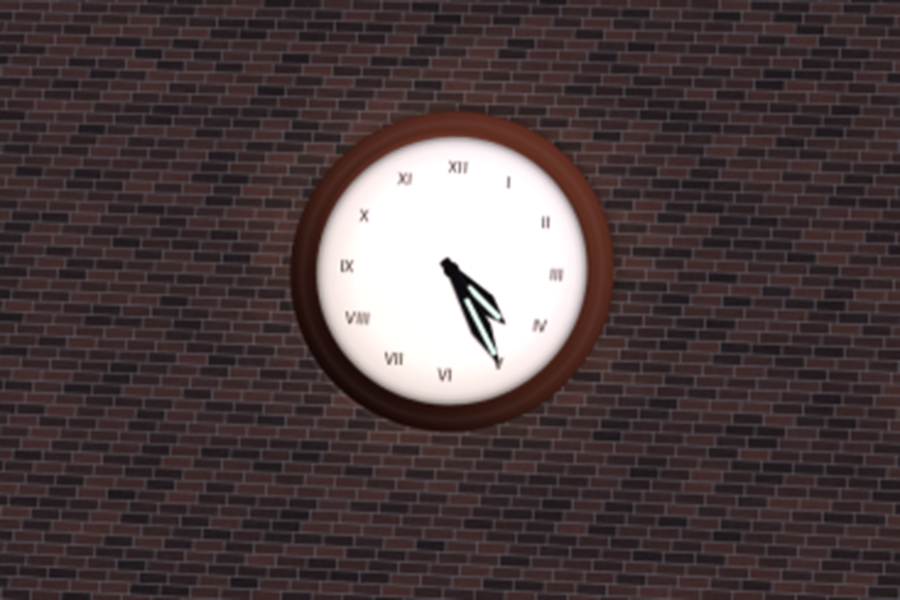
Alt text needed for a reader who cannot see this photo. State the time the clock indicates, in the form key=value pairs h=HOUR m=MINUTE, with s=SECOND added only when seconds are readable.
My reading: h=4 m=25
